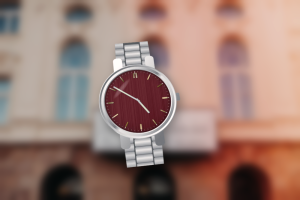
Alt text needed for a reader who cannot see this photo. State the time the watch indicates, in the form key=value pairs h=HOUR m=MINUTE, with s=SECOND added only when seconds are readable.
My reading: h=4 m=51
